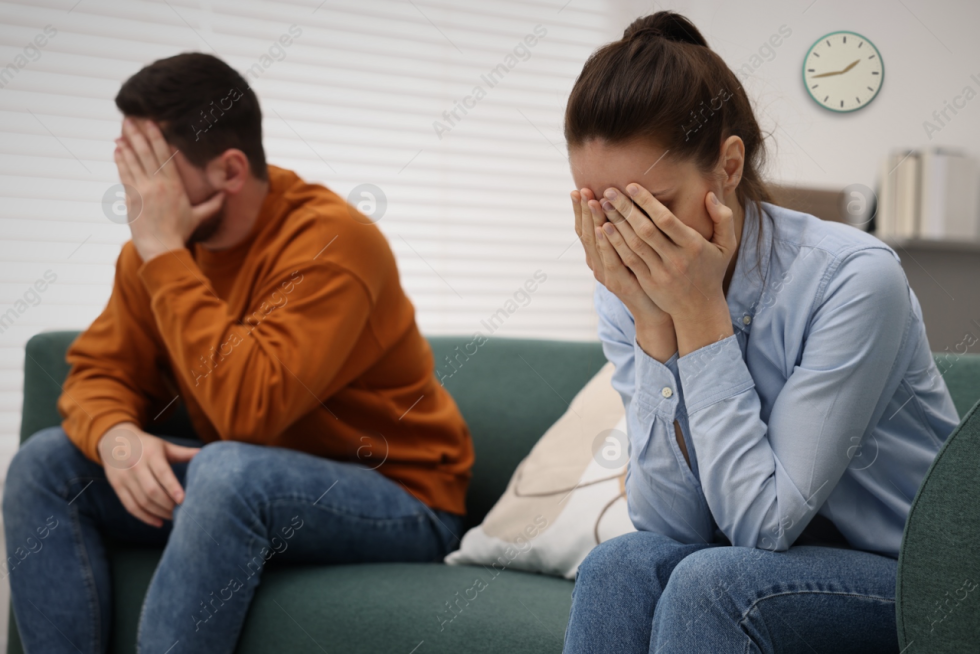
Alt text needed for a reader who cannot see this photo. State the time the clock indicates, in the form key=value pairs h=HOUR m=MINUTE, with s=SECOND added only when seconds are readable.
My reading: h=1 m=43
